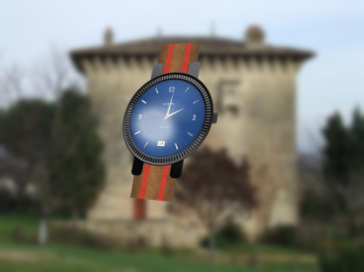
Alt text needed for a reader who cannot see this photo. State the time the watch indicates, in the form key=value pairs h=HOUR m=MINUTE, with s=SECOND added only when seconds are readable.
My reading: h=2 m=1
